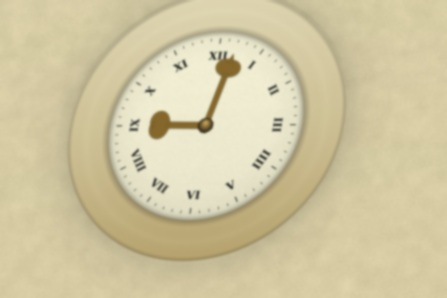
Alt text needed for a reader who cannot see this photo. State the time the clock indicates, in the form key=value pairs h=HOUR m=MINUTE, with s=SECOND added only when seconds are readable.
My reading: h=9 m=2
